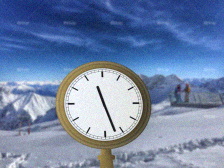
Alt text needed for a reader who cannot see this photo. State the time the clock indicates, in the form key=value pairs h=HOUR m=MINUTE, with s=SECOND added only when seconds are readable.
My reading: h=11 m=27
